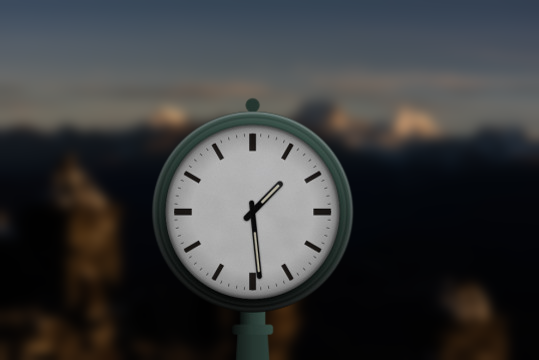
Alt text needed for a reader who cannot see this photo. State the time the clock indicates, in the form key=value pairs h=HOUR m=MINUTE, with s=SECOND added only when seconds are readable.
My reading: h=1 m=29
